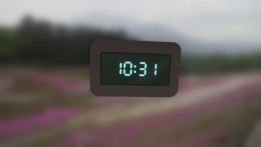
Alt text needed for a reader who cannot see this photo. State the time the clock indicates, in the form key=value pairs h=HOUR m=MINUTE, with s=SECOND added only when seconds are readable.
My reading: h=10 m=31
